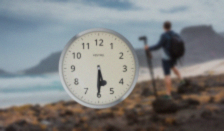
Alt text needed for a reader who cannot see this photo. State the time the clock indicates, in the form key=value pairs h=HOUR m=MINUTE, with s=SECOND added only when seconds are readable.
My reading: h=5 m=30
